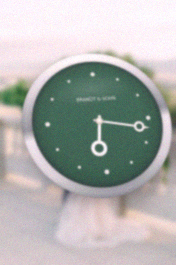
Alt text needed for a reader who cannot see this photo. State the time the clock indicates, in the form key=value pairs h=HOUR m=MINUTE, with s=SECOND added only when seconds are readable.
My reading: h=6 m=17
